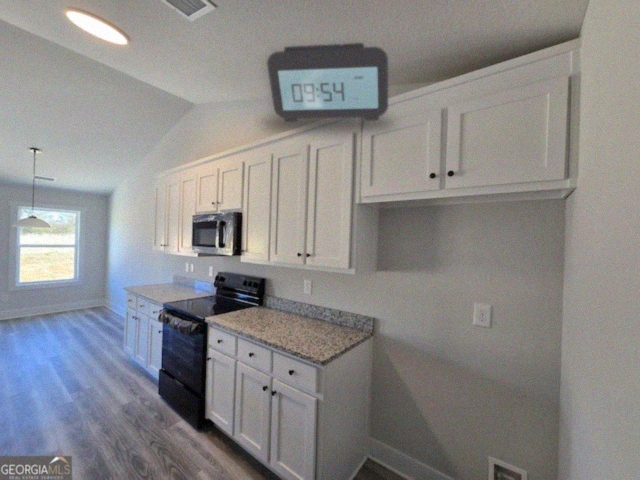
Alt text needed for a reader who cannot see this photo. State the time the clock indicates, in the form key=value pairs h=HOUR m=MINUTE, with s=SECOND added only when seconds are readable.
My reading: h=9 m=54
